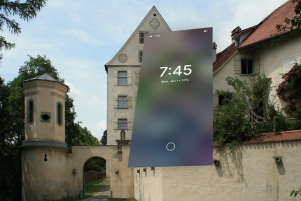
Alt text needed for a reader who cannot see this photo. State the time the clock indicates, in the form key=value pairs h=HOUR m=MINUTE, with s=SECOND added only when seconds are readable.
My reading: h=7 m=45
